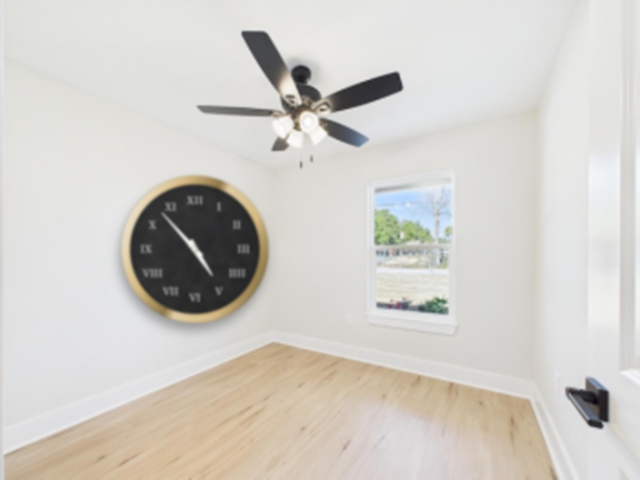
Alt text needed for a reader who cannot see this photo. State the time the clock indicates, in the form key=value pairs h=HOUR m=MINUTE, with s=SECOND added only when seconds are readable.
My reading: h=4 m=53
